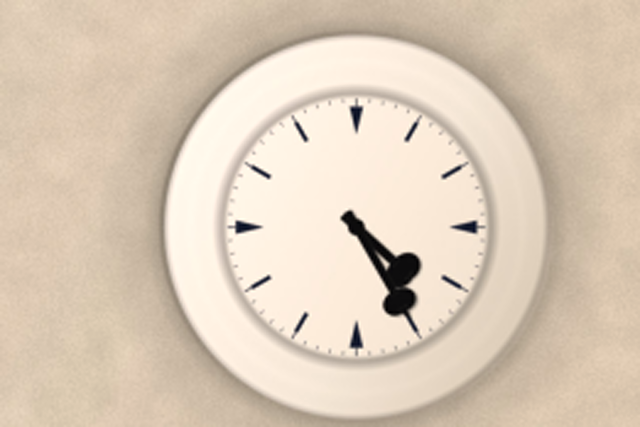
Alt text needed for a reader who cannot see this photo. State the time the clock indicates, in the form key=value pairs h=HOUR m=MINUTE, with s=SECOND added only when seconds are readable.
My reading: h=4 m=25
